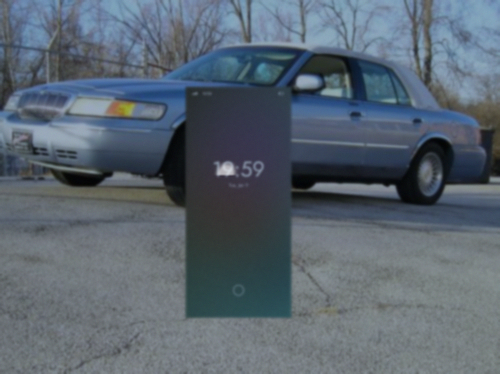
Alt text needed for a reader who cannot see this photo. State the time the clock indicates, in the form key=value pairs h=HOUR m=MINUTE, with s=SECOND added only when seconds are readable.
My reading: h=19 m=59
